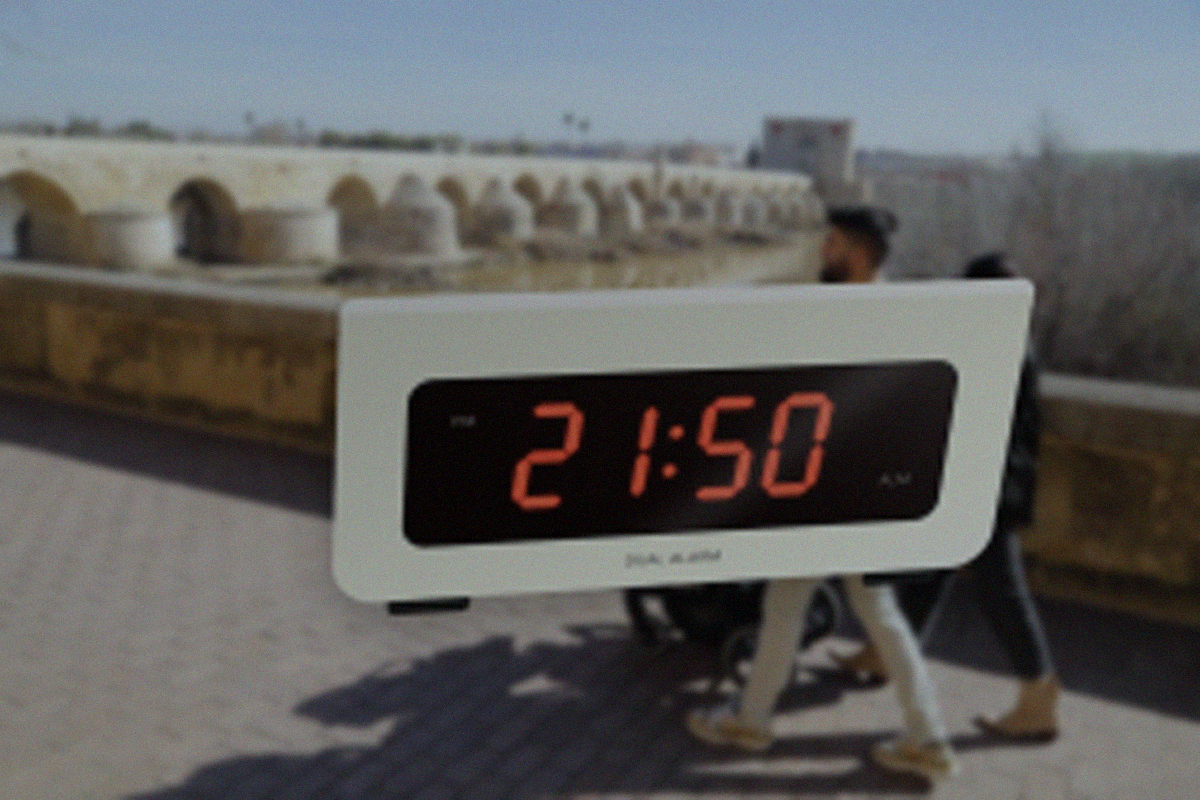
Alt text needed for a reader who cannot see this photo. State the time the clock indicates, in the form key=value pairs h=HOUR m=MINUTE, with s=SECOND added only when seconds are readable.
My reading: h=21 m=50
